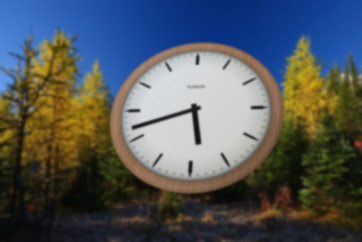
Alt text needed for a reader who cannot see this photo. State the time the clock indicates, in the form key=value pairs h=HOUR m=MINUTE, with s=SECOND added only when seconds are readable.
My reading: h=5 m=42
